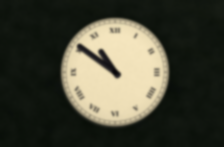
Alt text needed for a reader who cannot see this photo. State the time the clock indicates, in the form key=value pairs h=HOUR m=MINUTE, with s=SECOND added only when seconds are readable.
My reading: h=10 m=51
